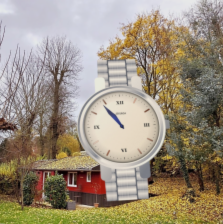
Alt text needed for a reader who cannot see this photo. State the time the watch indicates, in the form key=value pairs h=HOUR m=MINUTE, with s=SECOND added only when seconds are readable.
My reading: h=10 m=54
